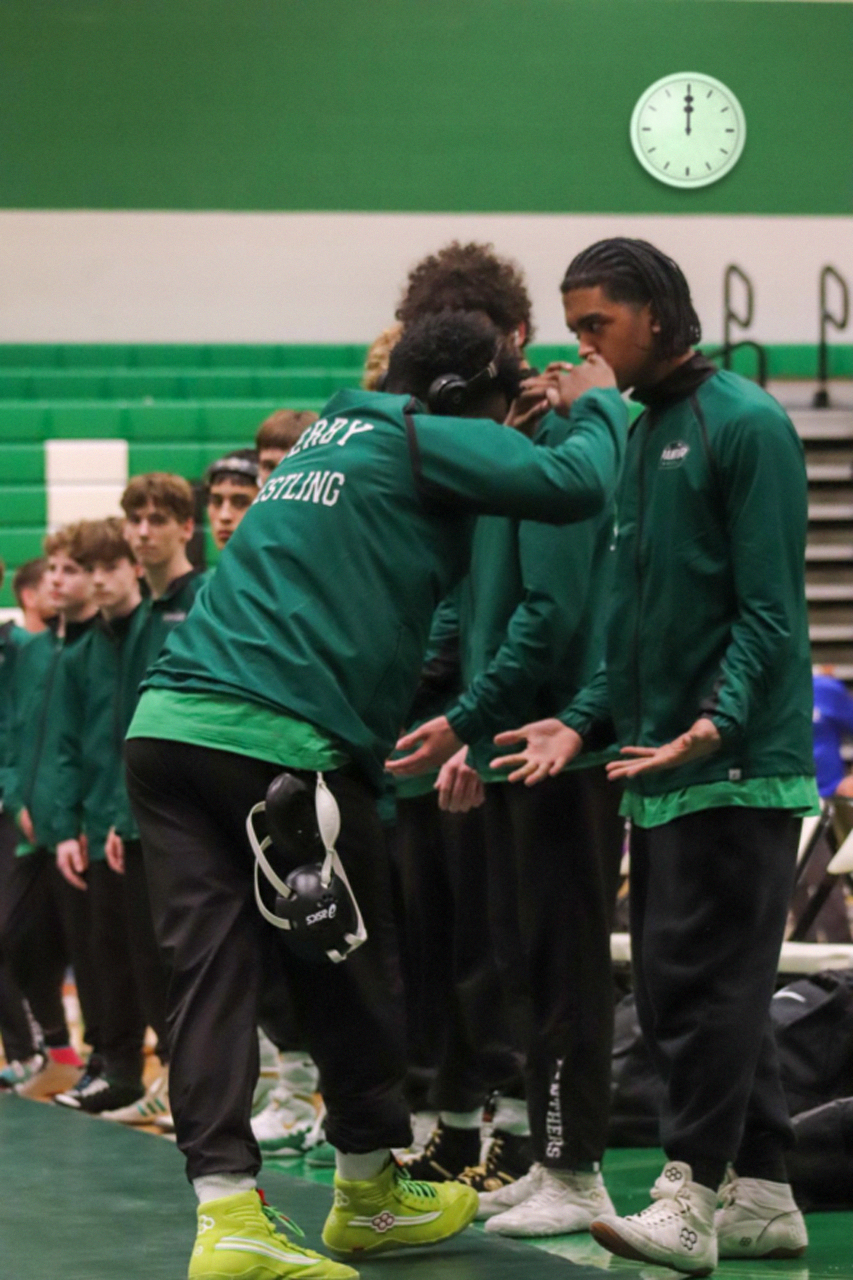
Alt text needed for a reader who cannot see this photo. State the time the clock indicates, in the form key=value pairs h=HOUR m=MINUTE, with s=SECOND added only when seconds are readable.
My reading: h=12 m=0
